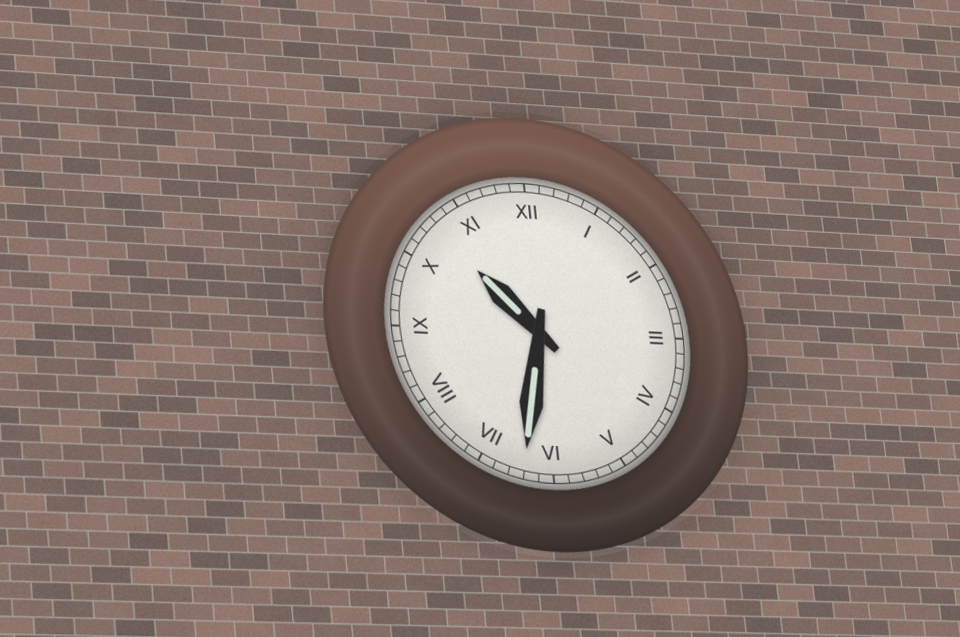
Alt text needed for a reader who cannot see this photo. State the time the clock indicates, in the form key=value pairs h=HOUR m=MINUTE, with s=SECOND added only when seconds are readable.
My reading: h=10 m=32
